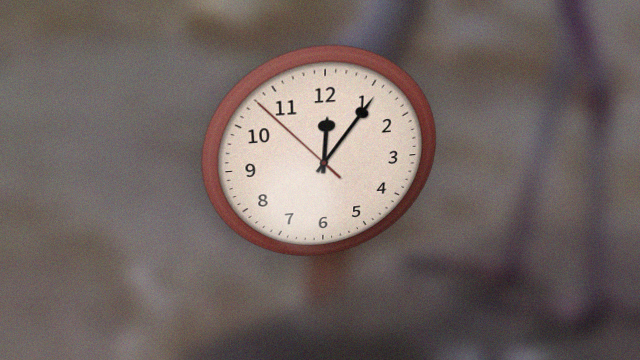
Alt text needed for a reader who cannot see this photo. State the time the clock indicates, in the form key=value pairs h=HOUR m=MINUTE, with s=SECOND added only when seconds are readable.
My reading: h=12 m=5 s=53
